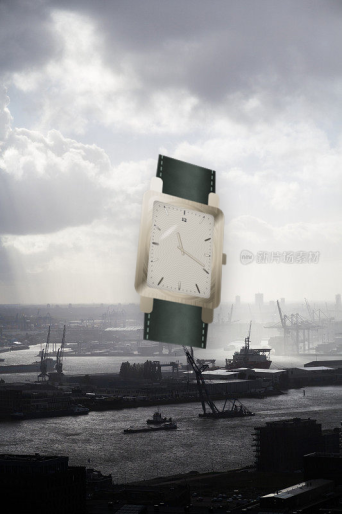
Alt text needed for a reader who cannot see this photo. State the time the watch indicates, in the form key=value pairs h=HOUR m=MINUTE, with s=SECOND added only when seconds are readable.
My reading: h=11 m=19
